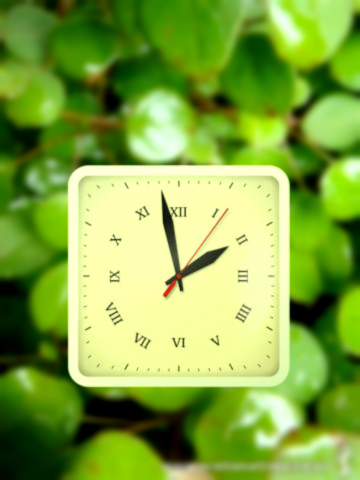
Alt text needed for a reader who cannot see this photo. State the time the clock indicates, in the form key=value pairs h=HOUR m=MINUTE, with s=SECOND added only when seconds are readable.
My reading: h=1 m=58 s=6
